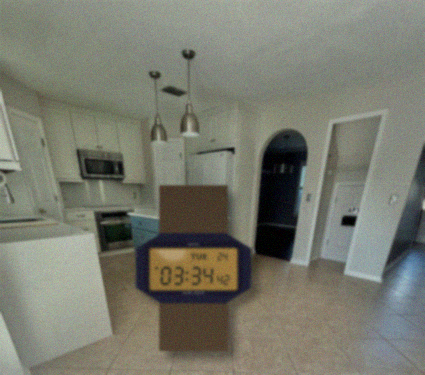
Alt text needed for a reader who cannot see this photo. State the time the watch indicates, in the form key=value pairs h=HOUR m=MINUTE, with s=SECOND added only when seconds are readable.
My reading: h=3 m=34
